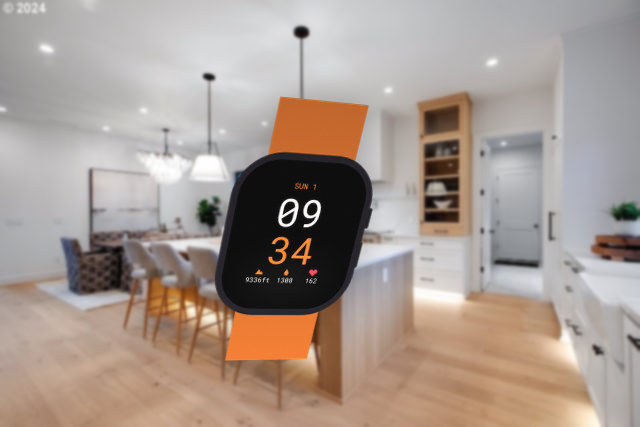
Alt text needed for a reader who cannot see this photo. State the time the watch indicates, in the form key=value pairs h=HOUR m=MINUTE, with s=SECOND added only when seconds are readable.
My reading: h=9 m=34
